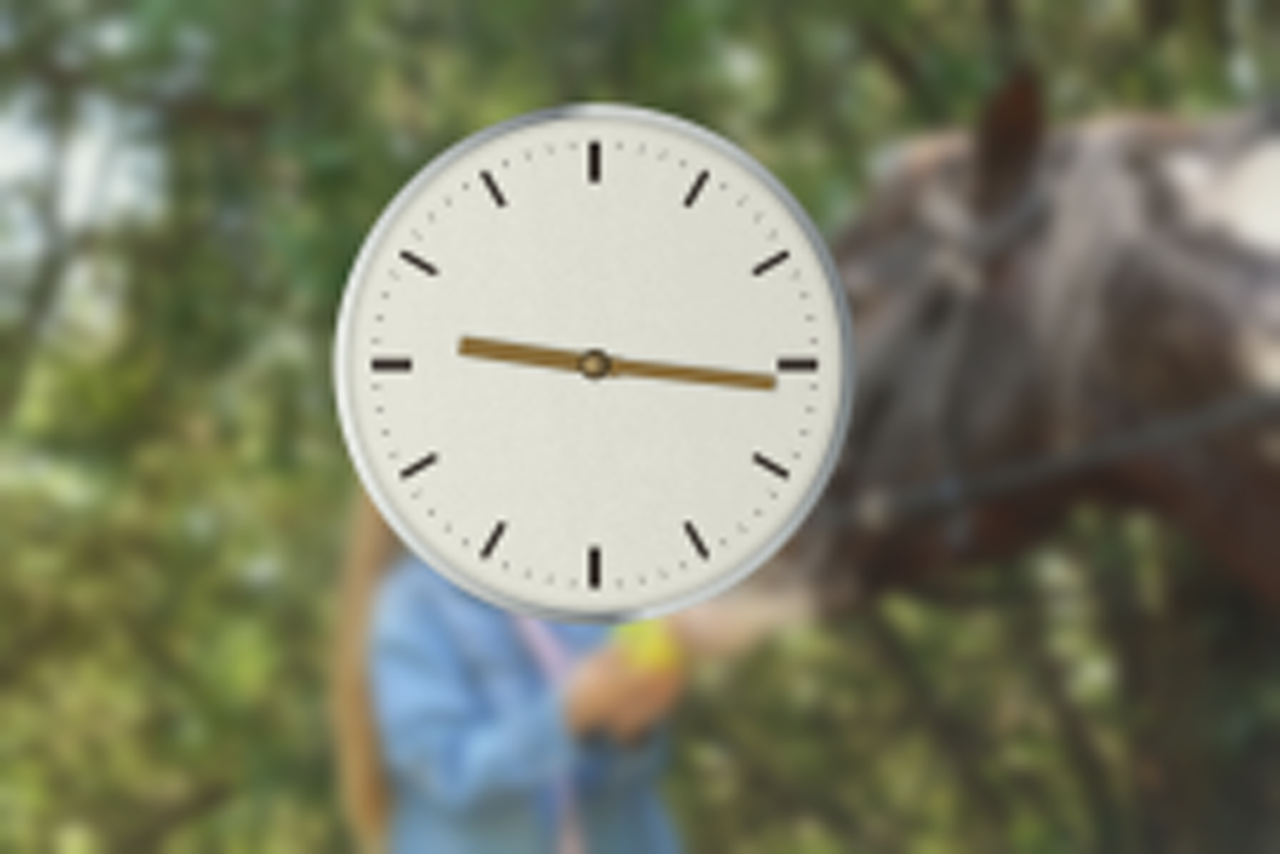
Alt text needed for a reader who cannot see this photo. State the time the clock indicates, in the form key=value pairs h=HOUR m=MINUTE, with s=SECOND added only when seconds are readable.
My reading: h=9 m=16
